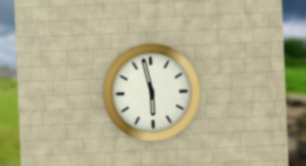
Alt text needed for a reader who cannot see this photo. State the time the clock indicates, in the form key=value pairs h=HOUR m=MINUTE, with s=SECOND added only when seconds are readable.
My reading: h=5 m=58
